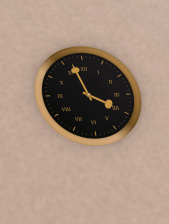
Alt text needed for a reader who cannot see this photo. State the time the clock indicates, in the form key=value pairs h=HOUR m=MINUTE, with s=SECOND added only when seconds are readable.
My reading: h=3 m=57
